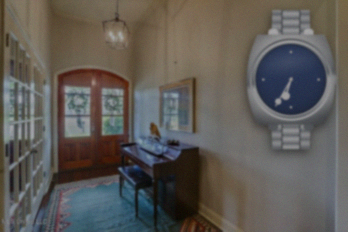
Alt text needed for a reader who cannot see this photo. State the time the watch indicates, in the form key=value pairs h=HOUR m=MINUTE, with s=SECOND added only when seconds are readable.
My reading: h=6 m=35
